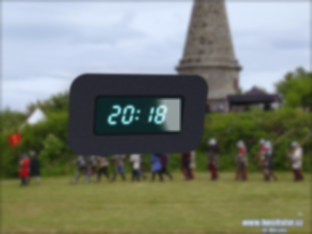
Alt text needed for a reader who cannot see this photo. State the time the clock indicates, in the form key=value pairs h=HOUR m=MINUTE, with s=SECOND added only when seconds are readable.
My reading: h=20 m=18
